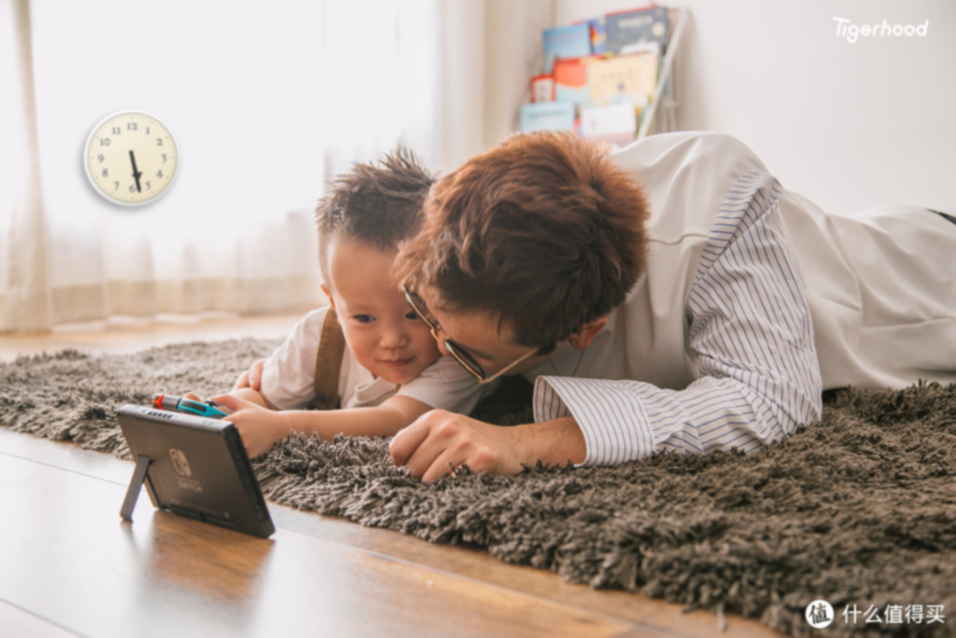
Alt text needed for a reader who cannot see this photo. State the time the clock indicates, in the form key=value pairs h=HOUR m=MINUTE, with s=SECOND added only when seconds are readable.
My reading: h=5 m=28
